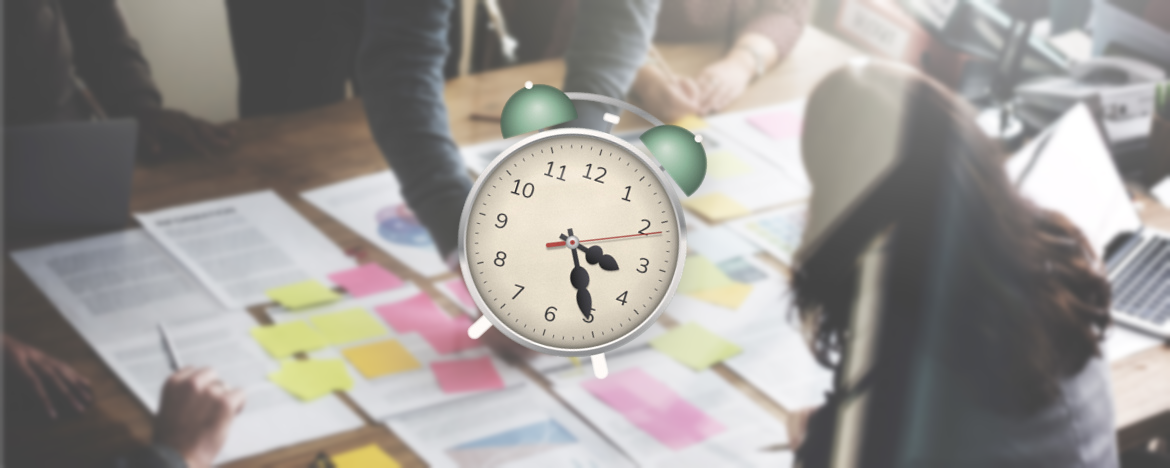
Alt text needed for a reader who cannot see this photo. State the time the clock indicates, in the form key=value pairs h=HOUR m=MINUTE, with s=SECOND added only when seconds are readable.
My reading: h=3 m=25 s=11
